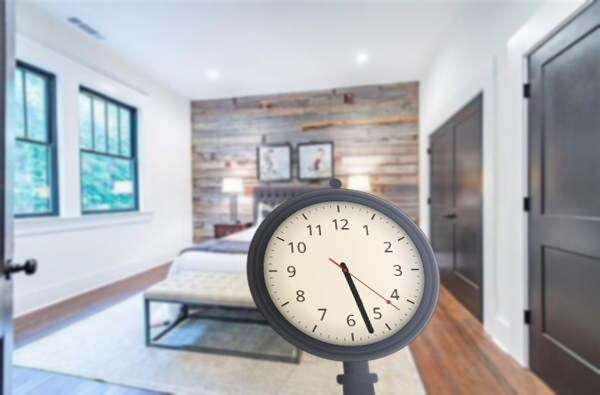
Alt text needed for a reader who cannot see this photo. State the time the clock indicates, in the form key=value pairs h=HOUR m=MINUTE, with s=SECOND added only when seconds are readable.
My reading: h=5 m=27 s=22
